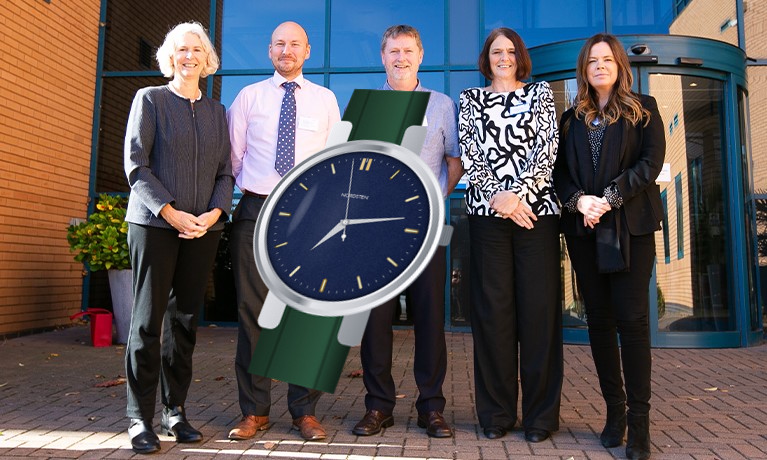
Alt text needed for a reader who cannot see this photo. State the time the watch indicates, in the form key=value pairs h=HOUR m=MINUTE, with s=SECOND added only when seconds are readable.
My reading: h=7 m=12 s=58
